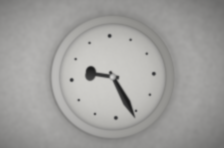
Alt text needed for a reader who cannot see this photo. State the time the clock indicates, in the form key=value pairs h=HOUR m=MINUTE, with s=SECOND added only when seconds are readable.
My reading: h=9 m=26
